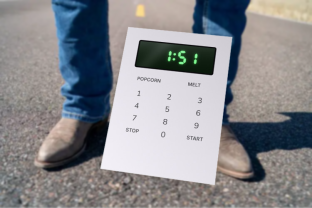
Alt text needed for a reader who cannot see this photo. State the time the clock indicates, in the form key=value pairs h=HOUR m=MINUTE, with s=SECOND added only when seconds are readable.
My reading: h=1 m=51
